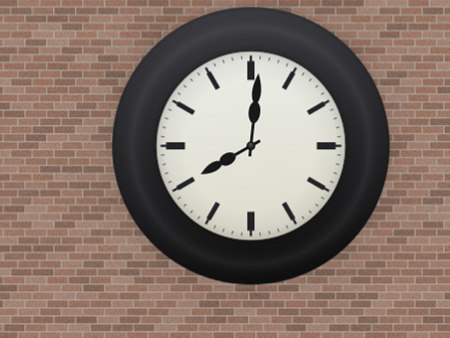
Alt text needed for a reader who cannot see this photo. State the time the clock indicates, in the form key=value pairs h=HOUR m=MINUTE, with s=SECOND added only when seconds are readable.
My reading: h=8 m=1
